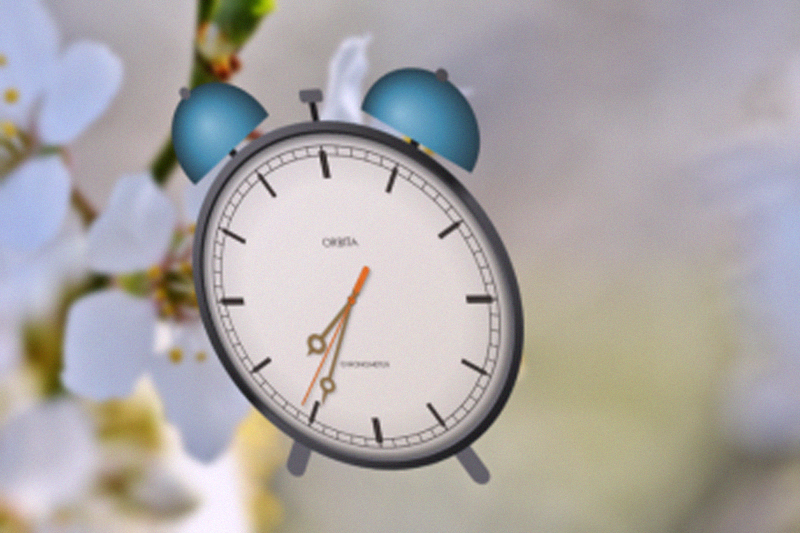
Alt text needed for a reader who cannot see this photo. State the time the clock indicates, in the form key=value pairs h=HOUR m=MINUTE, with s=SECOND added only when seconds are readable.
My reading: h=7 m=34 s=36
